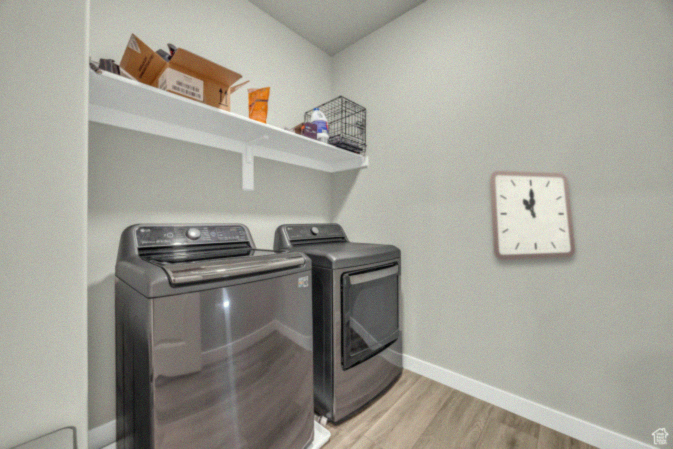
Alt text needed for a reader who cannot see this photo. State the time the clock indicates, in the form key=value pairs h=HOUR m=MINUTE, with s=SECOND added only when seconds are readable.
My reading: h=11 m=0
